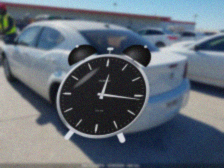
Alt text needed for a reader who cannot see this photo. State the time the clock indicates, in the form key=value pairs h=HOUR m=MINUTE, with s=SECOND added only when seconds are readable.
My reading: h=12 m=16
